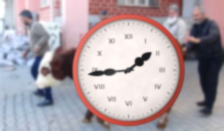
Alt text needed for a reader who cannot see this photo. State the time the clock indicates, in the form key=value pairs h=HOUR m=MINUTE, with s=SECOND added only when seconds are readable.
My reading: h=1 m=44
